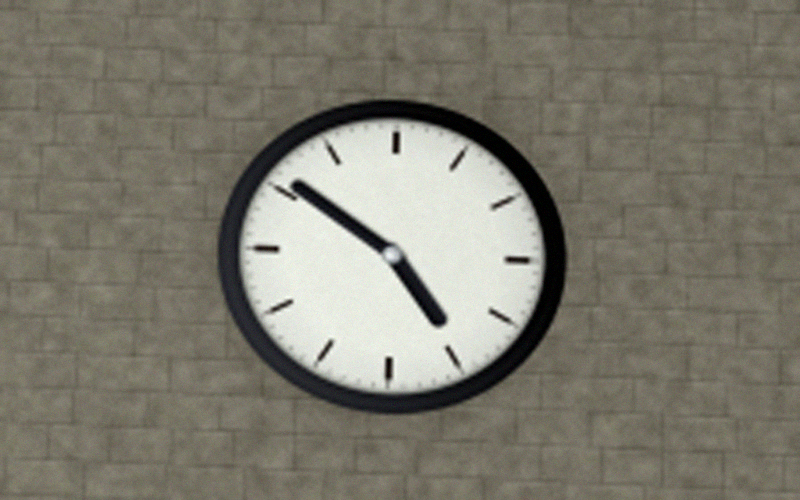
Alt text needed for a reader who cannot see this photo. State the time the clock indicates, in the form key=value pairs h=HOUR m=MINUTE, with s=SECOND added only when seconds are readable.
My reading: h=4 m=51
